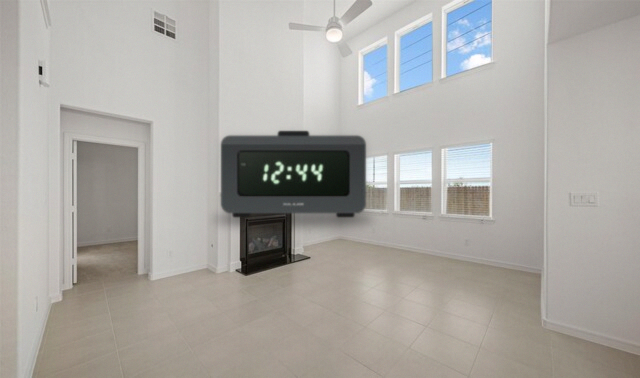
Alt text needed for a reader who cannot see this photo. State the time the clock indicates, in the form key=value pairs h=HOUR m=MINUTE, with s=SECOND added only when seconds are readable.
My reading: h=12 m=44
